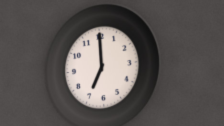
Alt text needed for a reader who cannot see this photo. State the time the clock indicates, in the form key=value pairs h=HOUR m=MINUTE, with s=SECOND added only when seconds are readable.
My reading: h=7 m=0
